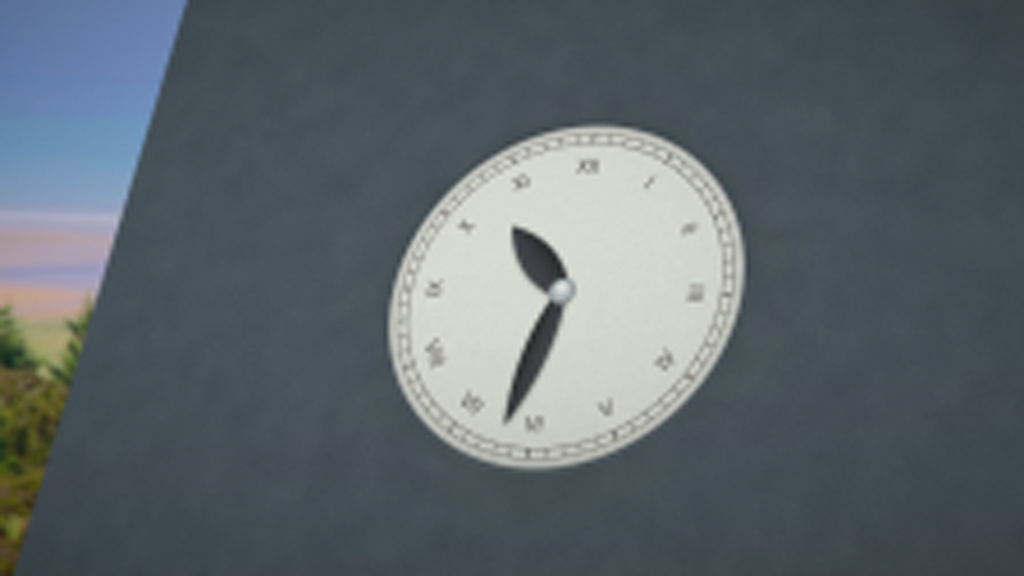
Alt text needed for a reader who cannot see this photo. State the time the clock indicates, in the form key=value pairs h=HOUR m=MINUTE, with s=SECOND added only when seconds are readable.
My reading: h=10 m=32
